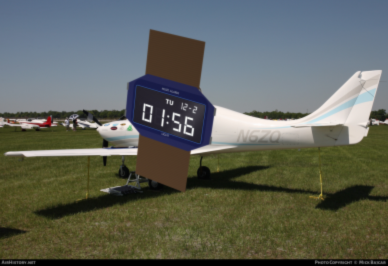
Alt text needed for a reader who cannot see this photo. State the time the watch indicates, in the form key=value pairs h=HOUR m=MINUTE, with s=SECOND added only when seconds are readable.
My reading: h=1 m=56
